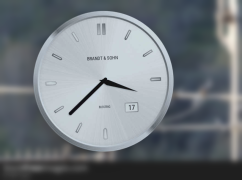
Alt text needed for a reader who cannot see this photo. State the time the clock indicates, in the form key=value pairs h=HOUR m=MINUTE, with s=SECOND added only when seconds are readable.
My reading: h=3 m=38
